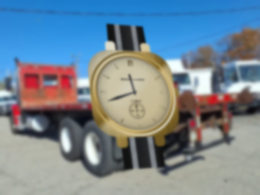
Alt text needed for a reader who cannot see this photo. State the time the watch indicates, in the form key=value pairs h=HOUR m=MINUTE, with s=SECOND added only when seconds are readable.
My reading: h=11 m=42
